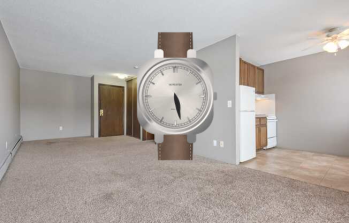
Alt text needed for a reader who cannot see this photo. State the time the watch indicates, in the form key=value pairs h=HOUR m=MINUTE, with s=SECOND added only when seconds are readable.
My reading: h=5 m=28
